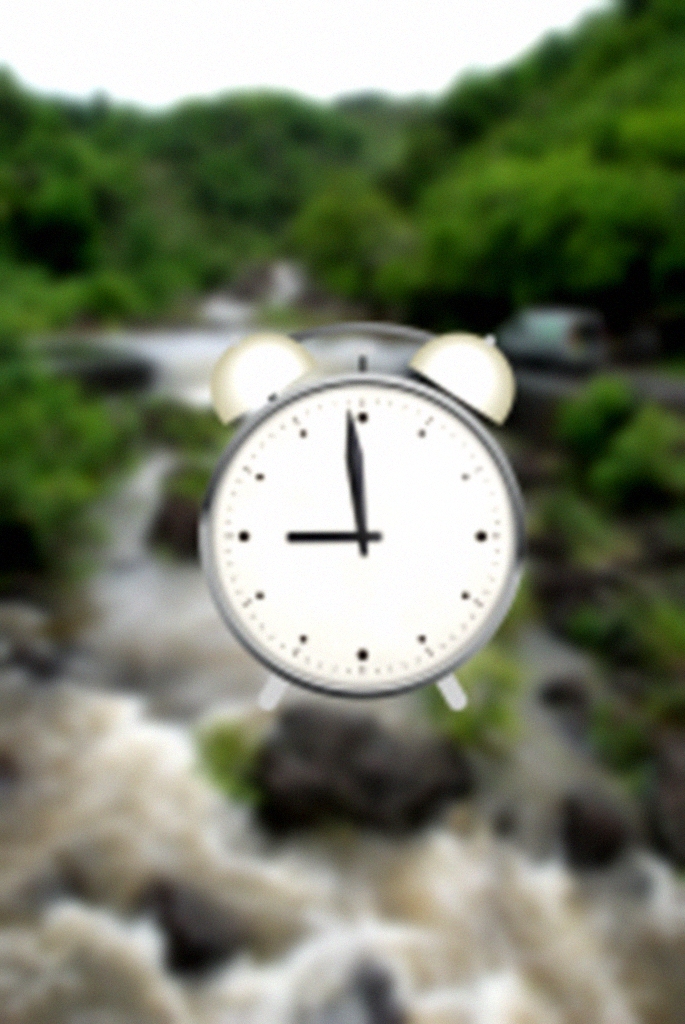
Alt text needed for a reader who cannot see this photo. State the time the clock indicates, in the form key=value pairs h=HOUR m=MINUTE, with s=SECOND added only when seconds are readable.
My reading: h=8 m=59
